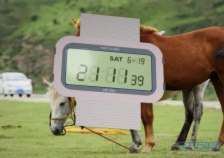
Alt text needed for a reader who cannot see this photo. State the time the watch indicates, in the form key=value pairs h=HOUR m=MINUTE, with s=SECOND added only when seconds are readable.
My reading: h=21 m=11 s=39
